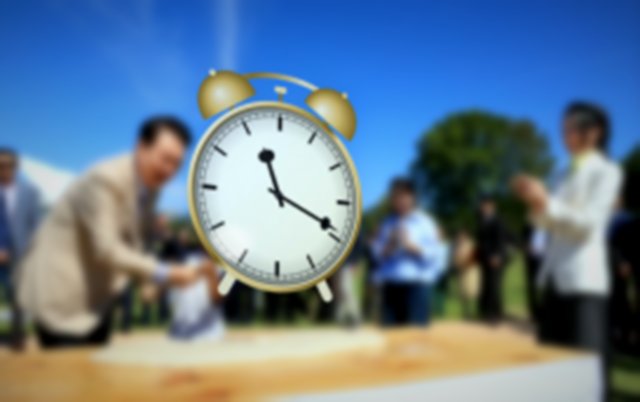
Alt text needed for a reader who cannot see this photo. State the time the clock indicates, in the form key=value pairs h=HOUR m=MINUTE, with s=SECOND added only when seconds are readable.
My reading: h=11 m=19
